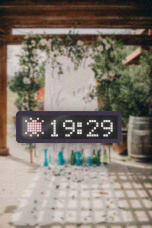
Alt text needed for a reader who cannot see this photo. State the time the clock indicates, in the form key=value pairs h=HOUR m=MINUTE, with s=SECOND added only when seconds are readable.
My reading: h=19 m=29
